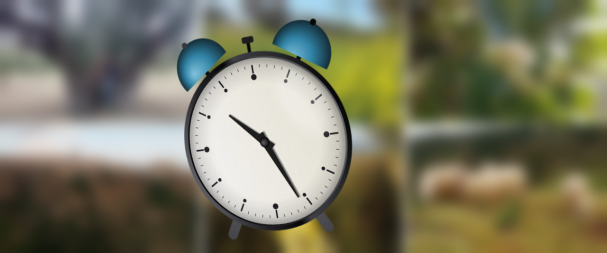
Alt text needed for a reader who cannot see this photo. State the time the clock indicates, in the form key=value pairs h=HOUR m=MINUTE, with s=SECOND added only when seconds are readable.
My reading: h=10 m=26
